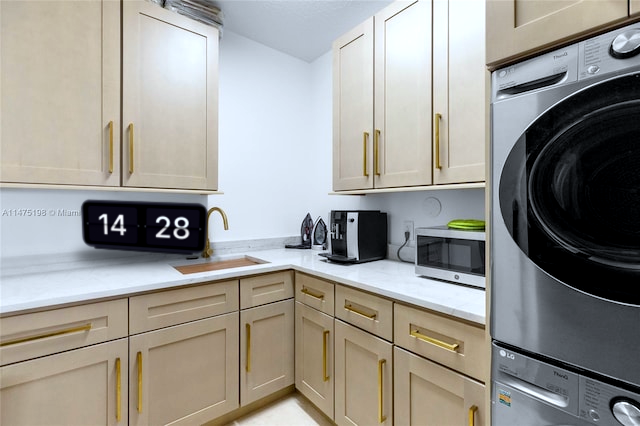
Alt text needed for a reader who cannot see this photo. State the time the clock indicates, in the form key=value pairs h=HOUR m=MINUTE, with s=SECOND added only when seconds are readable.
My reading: h=14 m=28
